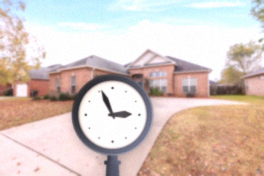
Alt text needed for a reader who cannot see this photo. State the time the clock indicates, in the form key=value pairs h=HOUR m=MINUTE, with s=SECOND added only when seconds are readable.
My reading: h=2 m=56
